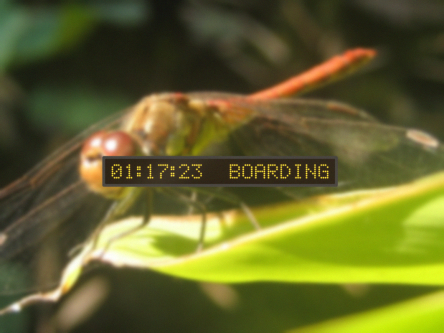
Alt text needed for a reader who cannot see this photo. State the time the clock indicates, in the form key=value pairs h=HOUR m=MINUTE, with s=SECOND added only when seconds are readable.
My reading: h=1 m=17 s=23
